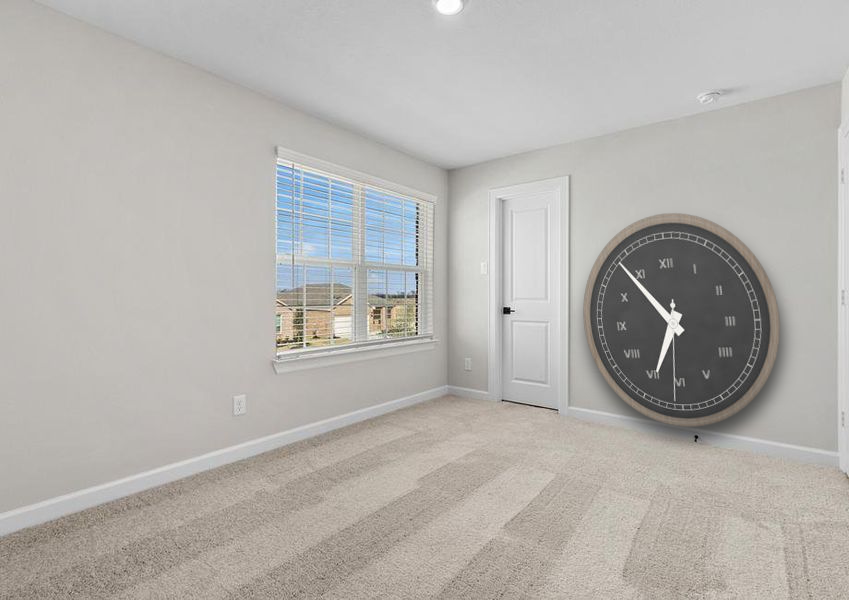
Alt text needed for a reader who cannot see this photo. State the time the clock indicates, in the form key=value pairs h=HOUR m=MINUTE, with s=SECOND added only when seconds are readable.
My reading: h=6 m=53 s=31
